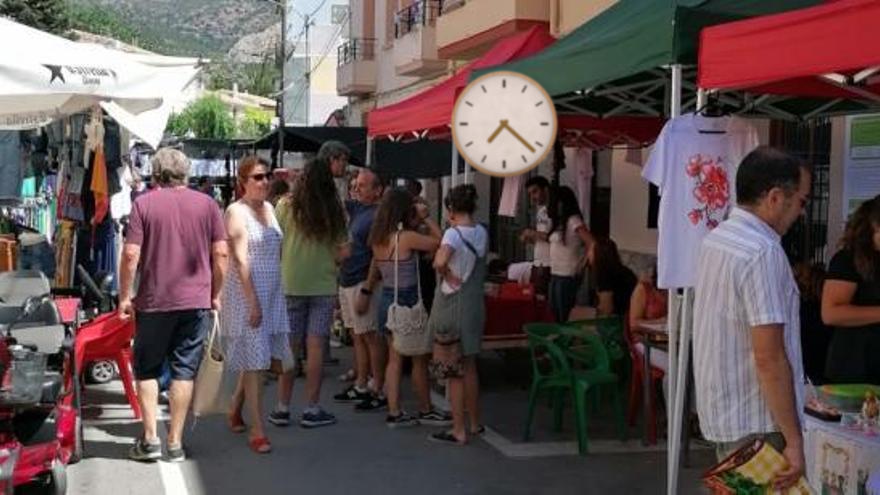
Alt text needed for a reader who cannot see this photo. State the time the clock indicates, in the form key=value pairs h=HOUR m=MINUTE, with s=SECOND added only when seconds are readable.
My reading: h=7 m=22
